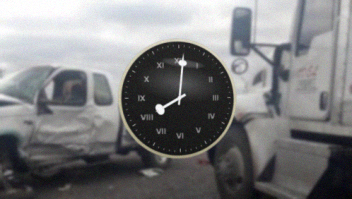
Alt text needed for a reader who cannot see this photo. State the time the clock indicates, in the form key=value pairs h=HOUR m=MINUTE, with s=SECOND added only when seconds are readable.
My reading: h=8 m=1
